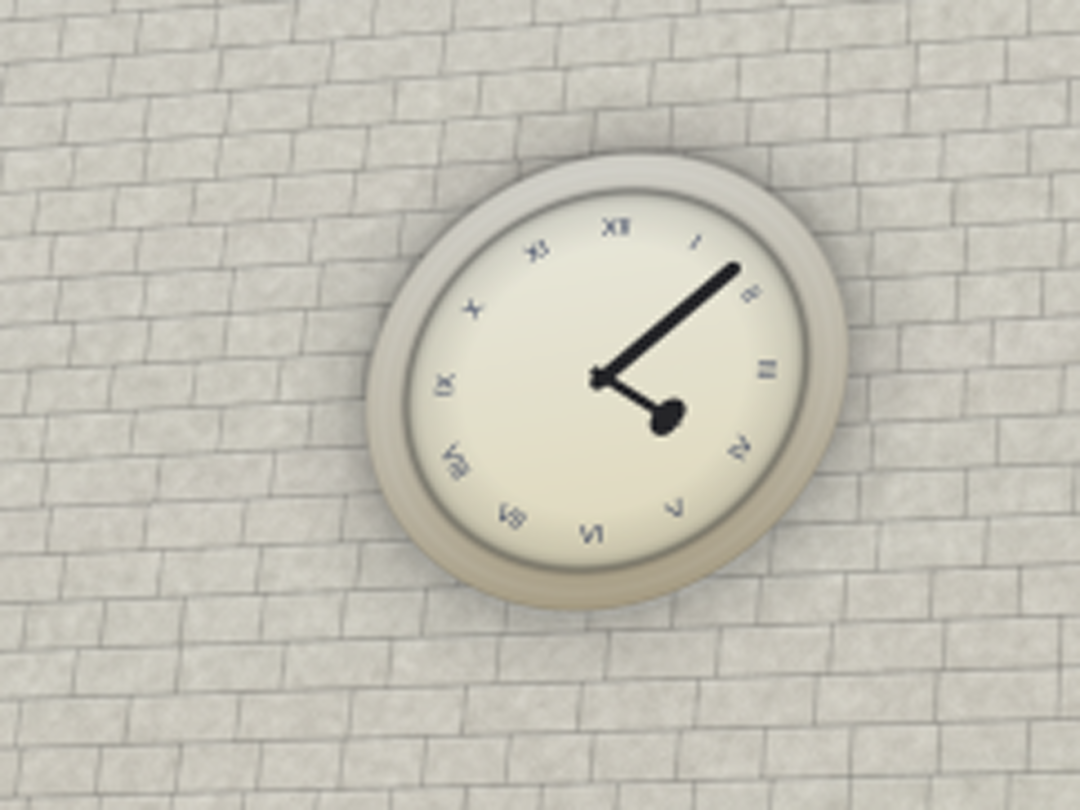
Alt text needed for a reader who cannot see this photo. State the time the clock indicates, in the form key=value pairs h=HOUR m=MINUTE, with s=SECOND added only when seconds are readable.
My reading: h=4 m=8
